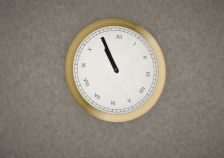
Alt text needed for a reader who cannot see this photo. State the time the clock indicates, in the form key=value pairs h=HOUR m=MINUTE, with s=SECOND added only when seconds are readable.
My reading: h=10 m=55
